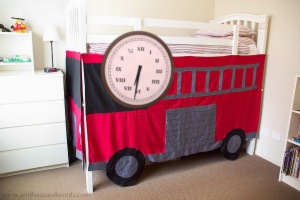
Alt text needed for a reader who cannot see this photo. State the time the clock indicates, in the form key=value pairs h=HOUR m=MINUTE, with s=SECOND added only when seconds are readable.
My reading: h=6 m=31
